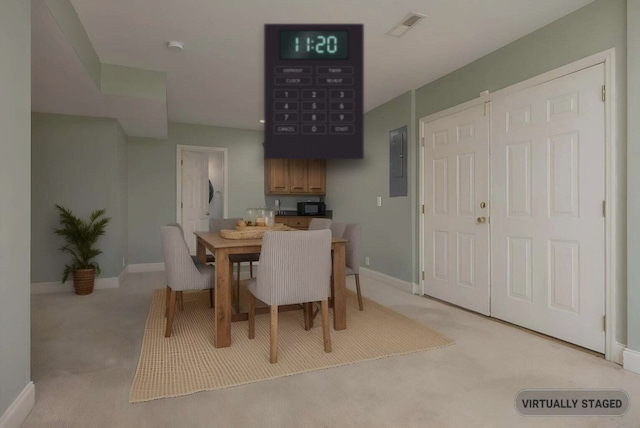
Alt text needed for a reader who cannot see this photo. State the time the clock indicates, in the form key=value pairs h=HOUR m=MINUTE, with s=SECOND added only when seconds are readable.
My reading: h=11 m=20
